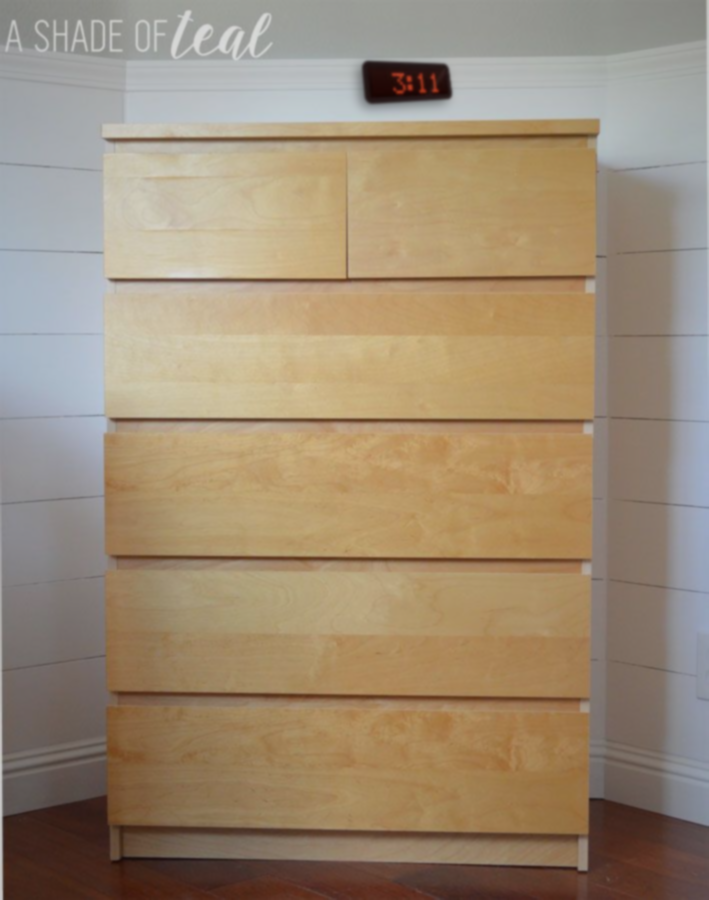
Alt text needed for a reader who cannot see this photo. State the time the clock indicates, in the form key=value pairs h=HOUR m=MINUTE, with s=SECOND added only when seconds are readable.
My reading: h=3 m=11
